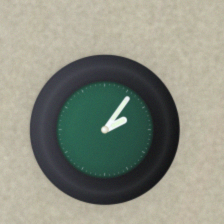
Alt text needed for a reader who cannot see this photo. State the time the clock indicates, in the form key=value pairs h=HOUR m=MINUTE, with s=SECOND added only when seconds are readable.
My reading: h=2 m=6
